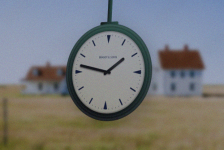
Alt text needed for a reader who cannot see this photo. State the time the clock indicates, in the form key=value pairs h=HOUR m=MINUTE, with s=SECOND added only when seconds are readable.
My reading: h=1 m=47
